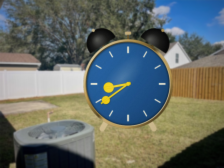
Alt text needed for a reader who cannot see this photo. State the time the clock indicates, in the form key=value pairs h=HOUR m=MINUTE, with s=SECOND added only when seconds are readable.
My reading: h=8 m=39
